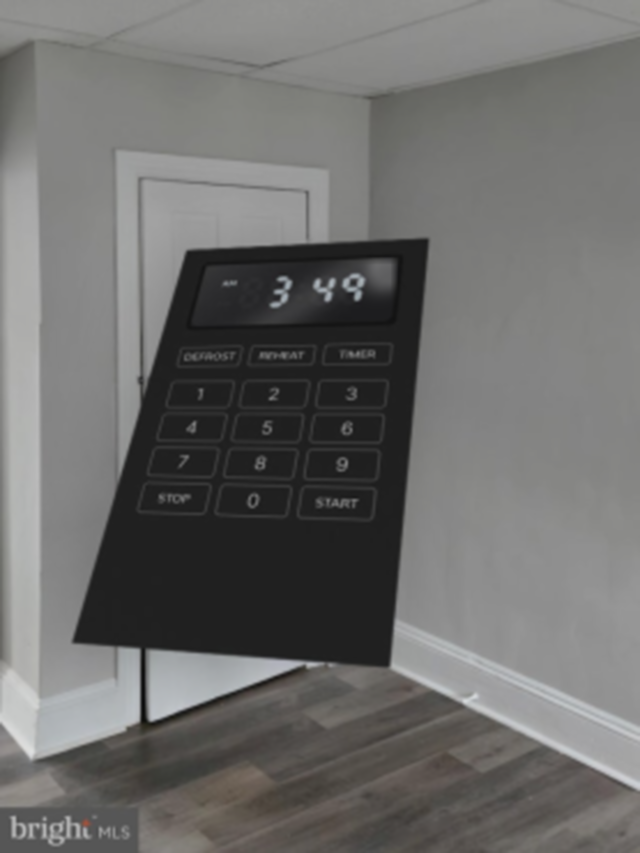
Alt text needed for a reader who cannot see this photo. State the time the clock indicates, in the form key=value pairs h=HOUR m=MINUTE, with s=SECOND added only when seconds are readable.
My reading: h=3 m=49
